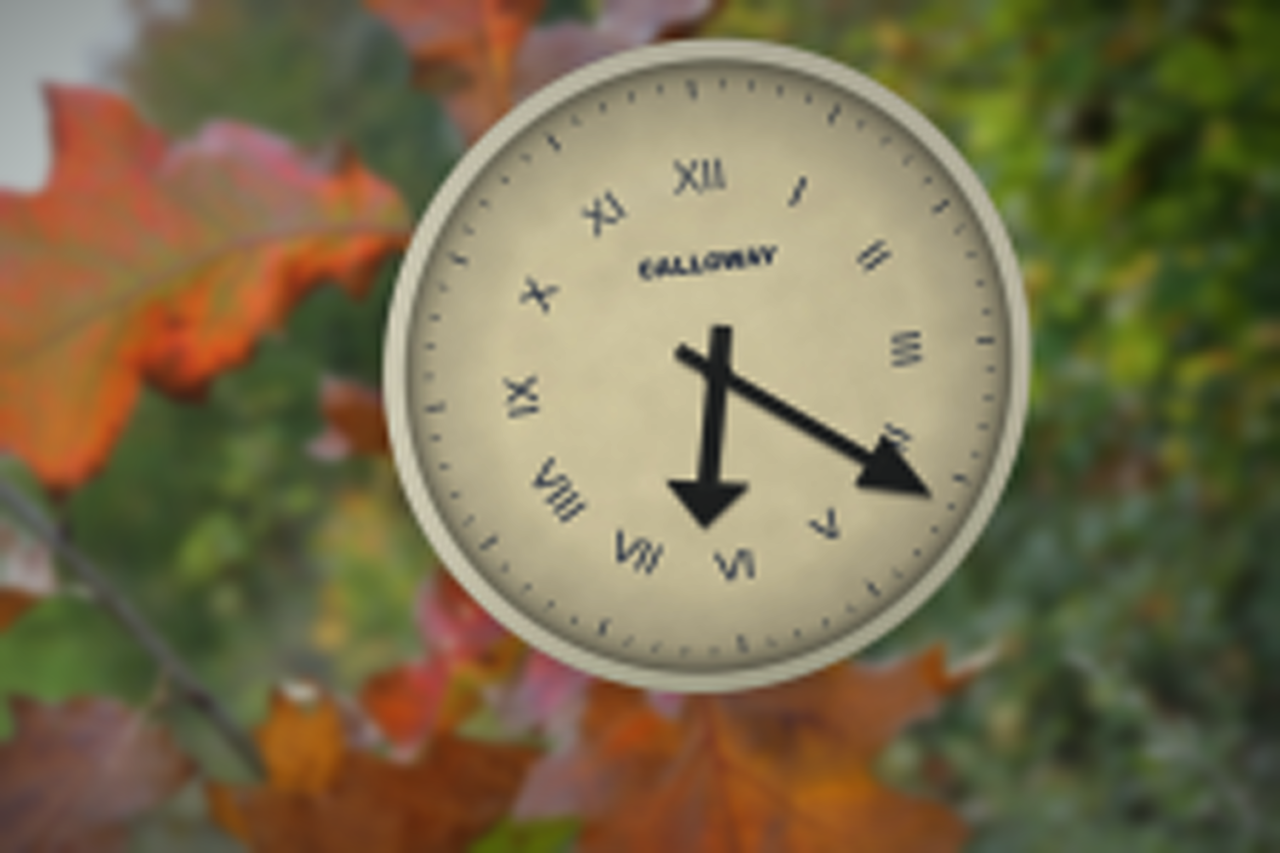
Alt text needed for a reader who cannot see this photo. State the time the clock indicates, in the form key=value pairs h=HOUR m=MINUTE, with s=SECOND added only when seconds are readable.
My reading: h=6 m=21
